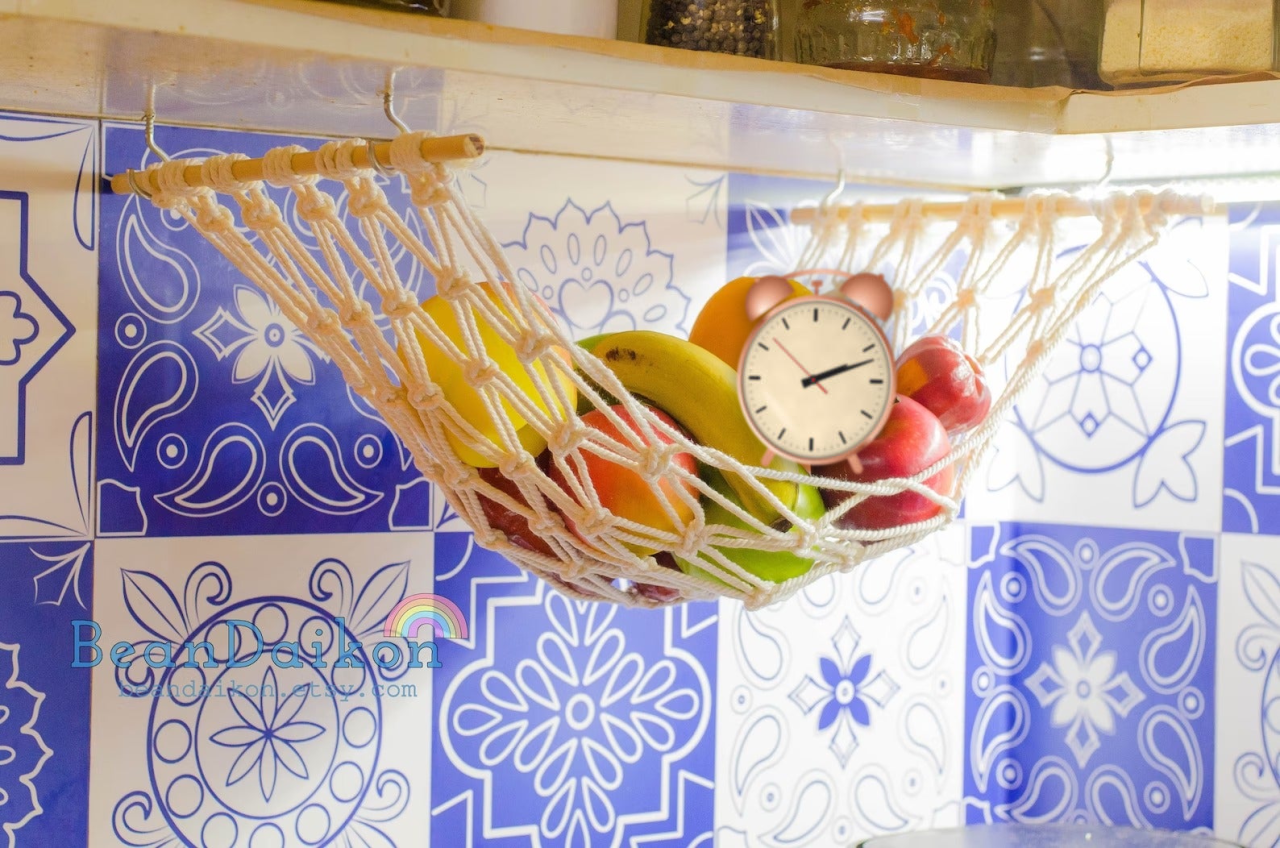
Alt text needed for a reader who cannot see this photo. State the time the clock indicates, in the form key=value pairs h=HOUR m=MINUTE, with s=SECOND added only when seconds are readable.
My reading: h=2 m=11 s=52
